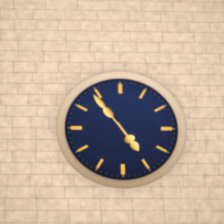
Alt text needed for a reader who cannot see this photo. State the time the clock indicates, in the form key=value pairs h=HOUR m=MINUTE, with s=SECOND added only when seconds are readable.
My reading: h=4 m=54
